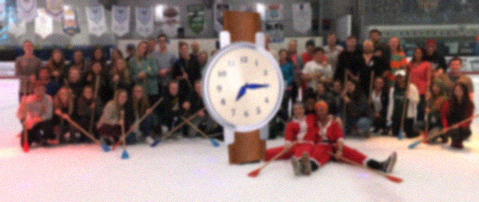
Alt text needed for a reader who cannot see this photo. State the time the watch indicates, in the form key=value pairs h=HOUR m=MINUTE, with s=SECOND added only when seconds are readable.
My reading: h=7 m=15
